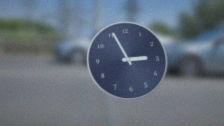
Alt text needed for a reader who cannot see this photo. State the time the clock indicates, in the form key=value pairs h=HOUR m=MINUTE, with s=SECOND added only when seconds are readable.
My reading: h=2 m=56
